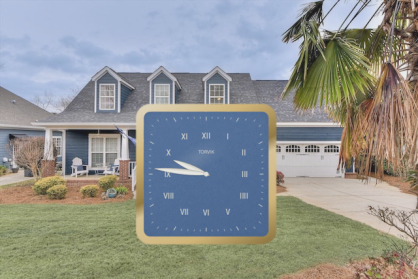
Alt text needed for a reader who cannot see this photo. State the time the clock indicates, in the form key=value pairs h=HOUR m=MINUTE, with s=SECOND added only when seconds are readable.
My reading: h=9 m=46
